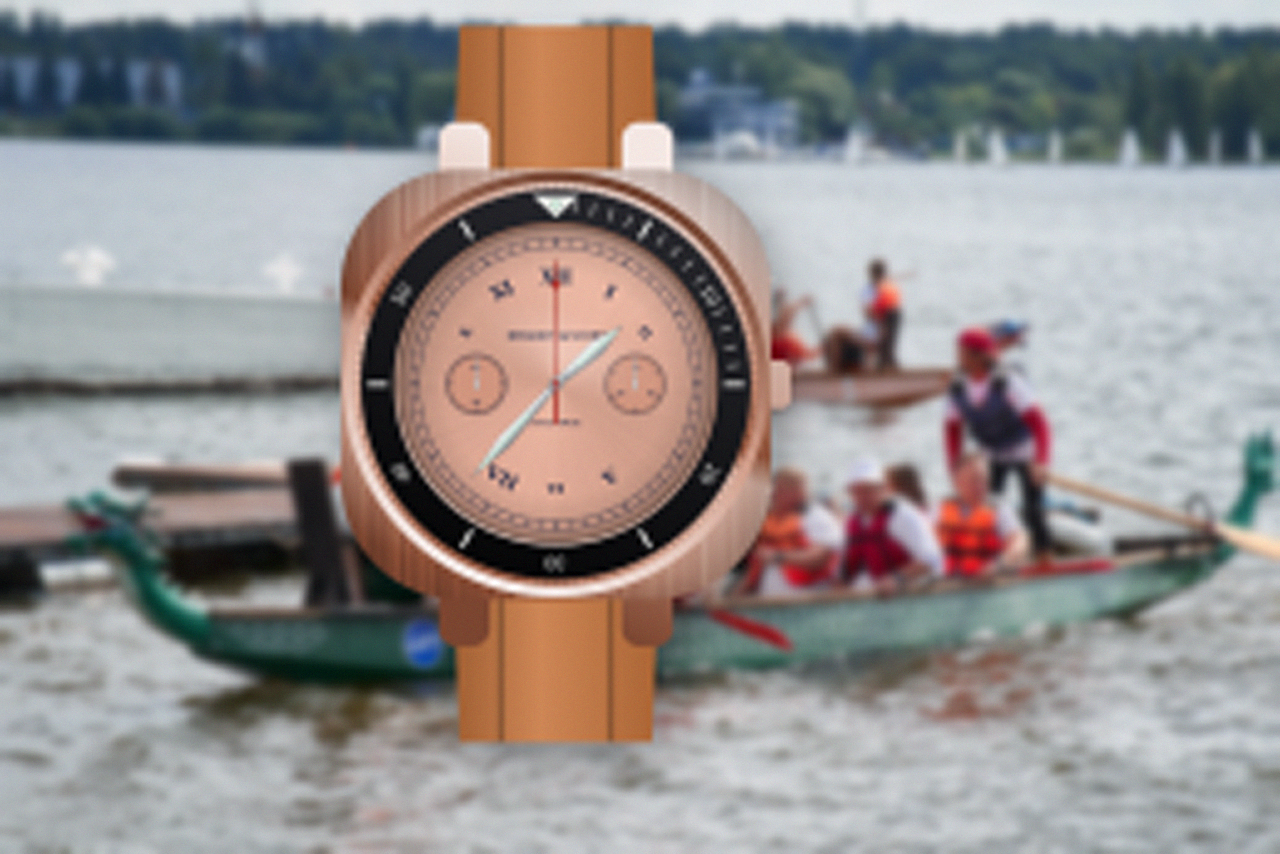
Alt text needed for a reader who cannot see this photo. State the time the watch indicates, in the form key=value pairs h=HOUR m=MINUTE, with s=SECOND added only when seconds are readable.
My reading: h=1 m=37
